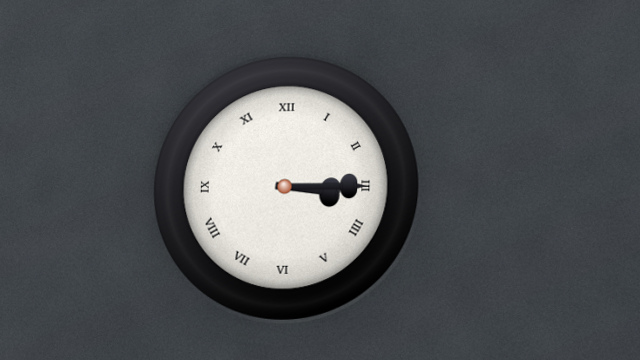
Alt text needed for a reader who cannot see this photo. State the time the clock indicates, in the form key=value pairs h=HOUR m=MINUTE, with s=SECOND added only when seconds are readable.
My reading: h=3 m=15
